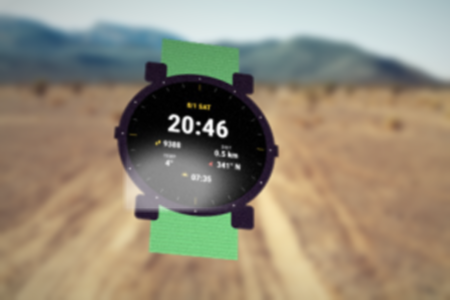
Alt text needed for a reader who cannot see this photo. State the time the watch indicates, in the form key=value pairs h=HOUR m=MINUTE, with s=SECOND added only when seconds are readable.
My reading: h=20 m=46
